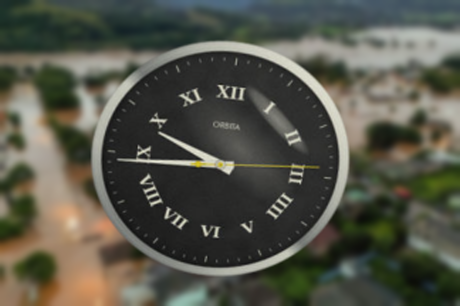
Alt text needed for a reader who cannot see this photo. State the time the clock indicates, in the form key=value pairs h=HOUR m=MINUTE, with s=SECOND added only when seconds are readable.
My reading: h=9 m=44 s=14
